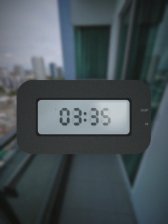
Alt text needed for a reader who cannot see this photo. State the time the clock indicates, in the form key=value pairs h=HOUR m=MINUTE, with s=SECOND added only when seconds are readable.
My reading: h=3 m=35
